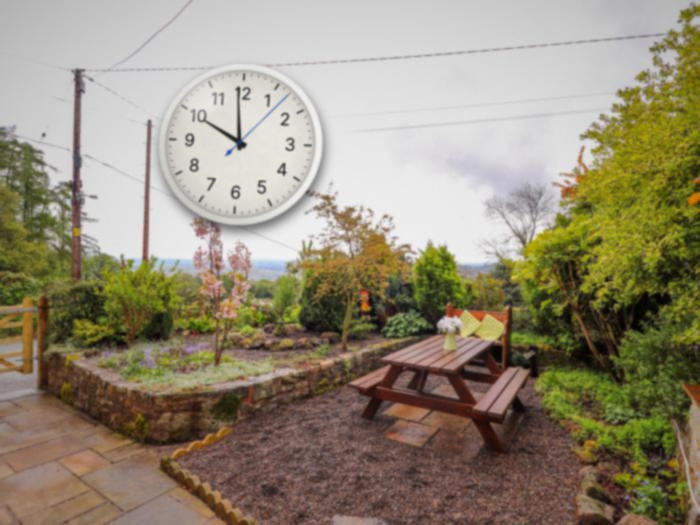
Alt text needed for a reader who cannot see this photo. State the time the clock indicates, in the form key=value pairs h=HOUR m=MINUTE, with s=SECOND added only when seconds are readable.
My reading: h=9 m=59 s=7
